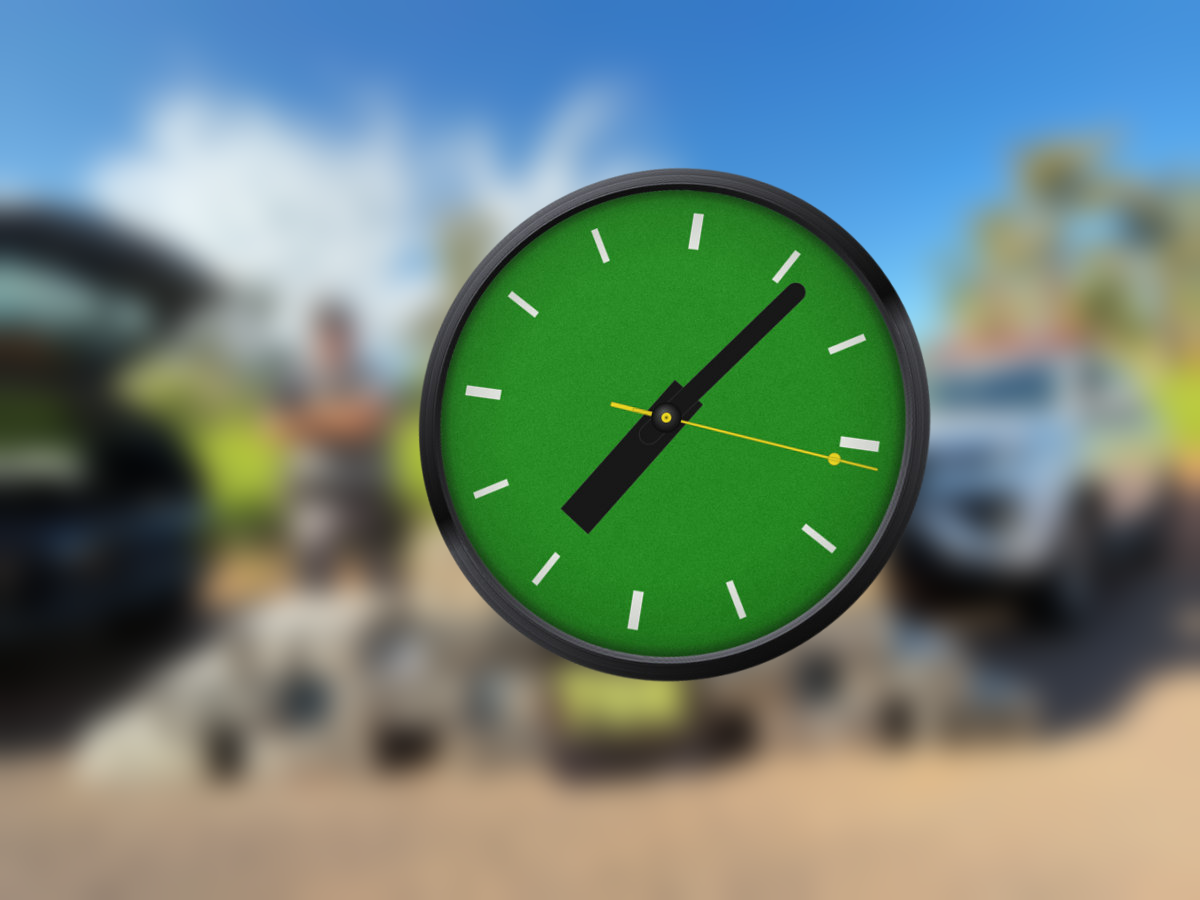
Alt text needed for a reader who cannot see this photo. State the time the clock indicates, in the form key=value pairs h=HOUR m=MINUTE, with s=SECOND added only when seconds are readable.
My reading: h=7 m=6 s=16
